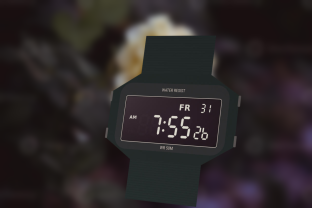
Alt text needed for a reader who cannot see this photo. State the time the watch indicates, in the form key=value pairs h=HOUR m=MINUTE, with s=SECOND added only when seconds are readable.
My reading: h=7 m=55 s=26
